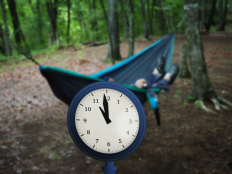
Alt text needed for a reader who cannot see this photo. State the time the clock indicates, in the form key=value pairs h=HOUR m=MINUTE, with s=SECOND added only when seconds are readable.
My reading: h=10 m=59
